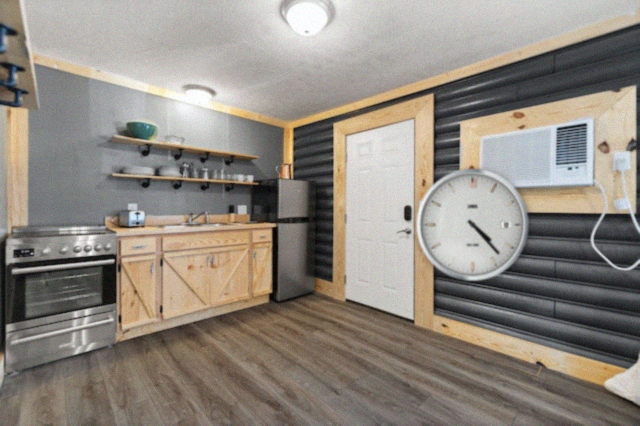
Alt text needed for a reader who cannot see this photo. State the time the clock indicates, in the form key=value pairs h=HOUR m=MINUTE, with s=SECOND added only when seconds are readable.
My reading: h=4 m=23
